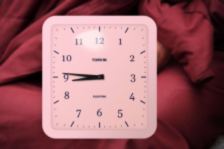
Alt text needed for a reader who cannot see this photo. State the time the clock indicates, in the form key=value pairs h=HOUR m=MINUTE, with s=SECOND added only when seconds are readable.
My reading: h=8 m=46
